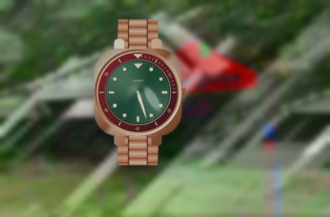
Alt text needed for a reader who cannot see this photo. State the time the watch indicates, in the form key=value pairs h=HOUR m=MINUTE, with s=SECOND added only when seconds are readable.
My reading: h=5 m=27
